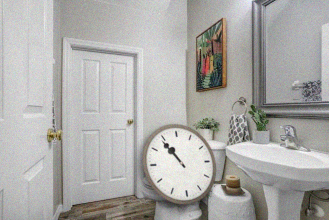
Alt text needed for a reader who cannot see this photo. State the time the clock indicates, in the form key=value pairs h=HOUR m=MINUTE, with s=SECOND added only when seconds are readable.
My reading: h=10 m=54
